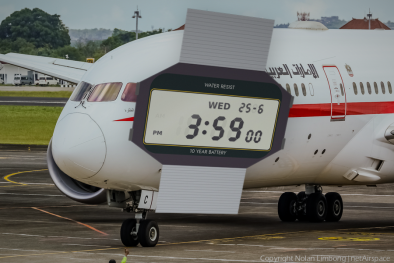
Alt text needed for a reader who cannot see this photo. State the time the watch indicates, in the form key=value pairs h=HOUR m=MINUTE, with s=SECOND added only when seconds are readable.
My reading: h=3 m=59 s=0
